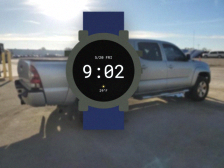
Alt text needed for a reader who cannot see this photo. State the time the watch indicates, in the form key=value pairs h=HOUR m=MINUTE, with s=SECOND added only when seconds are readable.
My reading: h=9 m=2
